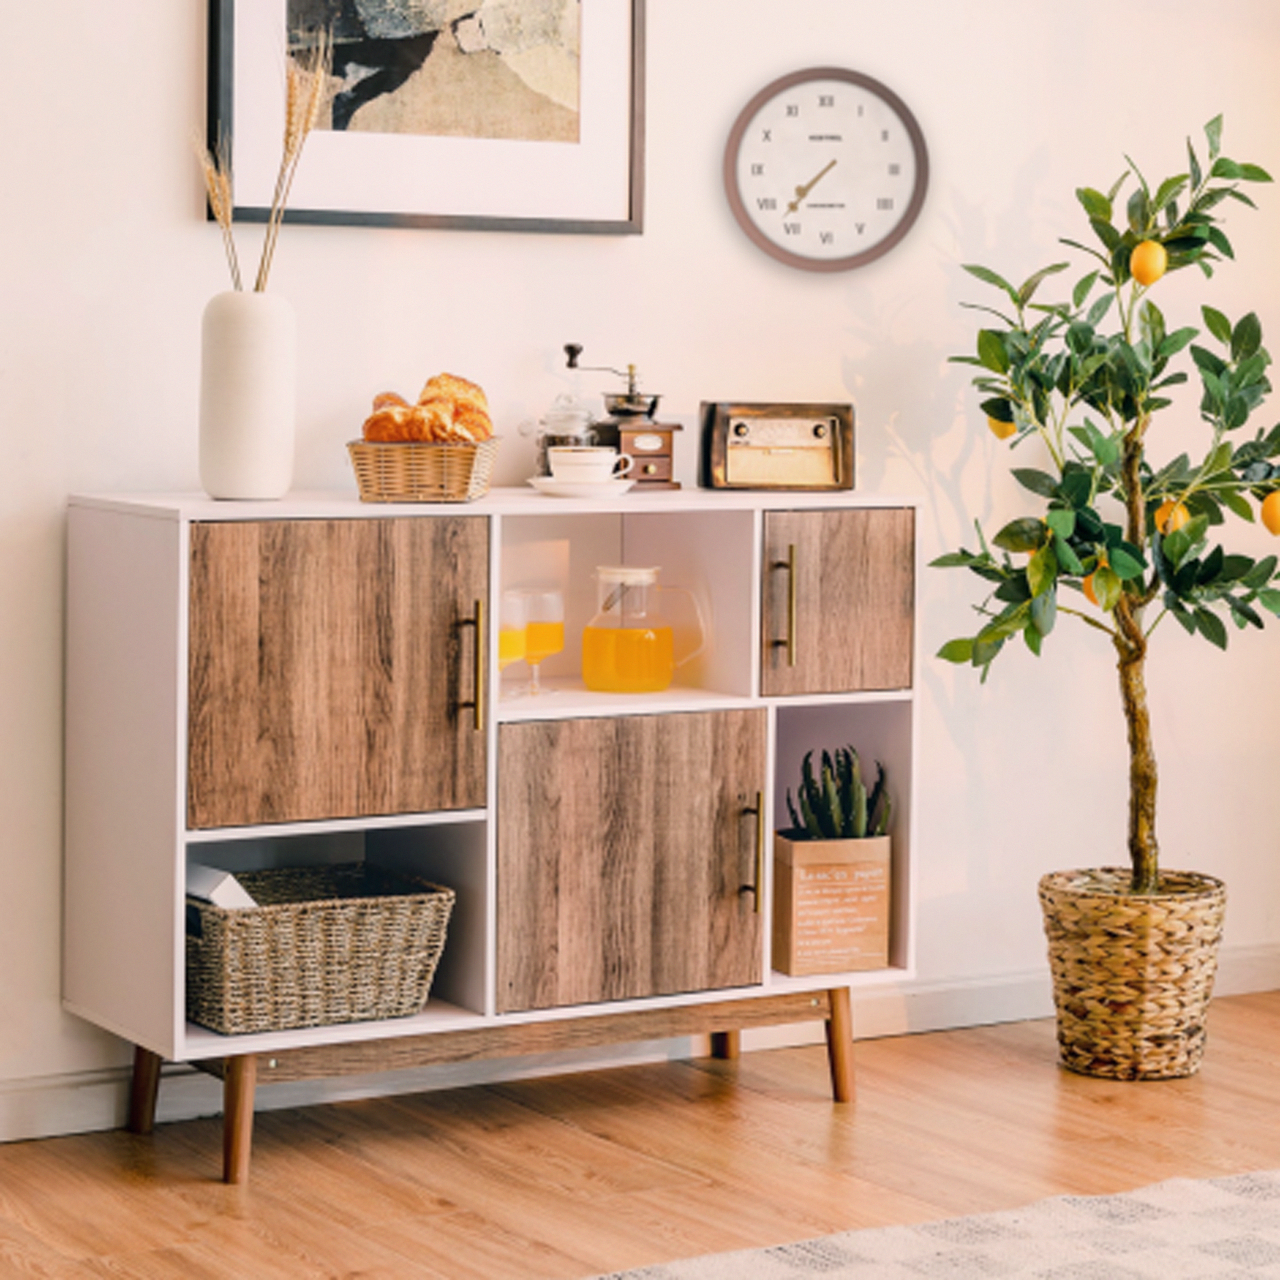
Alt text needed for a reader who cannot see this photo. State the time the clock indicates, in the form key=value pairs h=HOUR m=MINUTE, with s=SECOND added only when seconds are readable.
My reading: h=7 m=37
